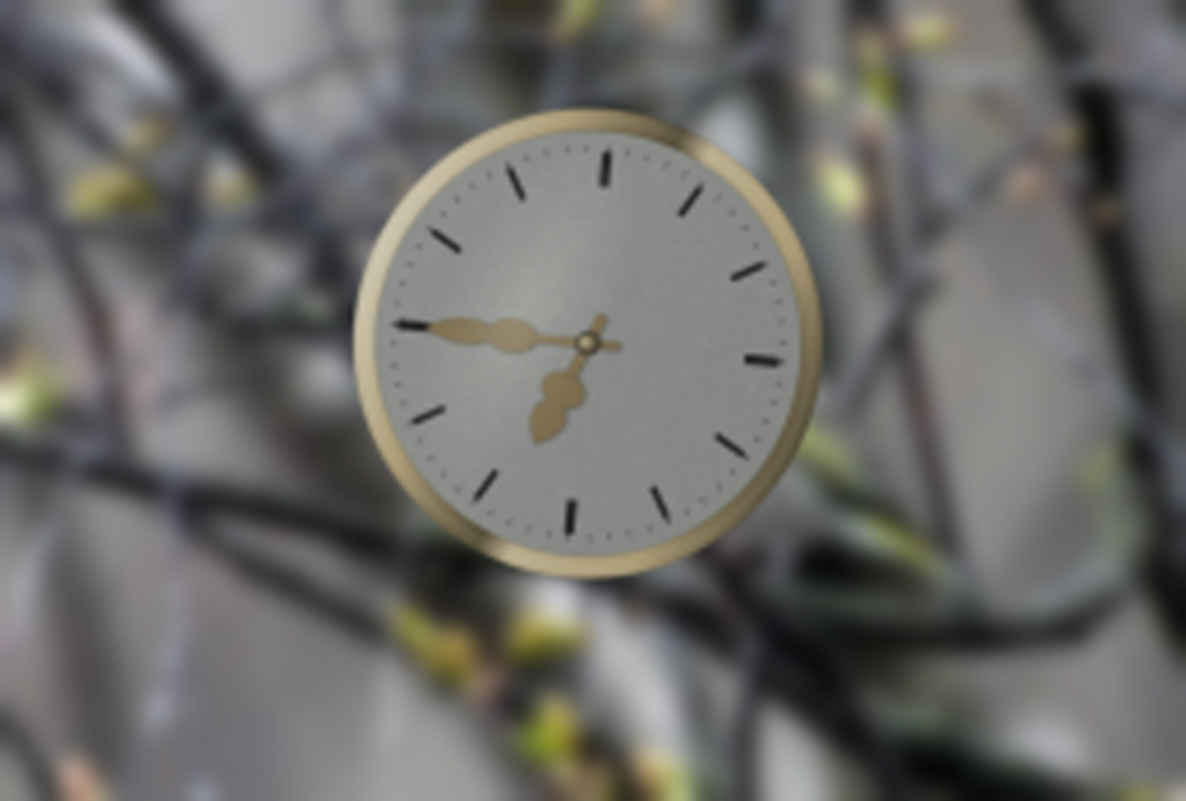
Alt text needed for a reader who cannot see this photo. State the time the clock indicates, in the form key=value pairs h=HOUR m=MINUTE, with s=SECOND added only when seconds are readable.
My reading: h=6 m=45
